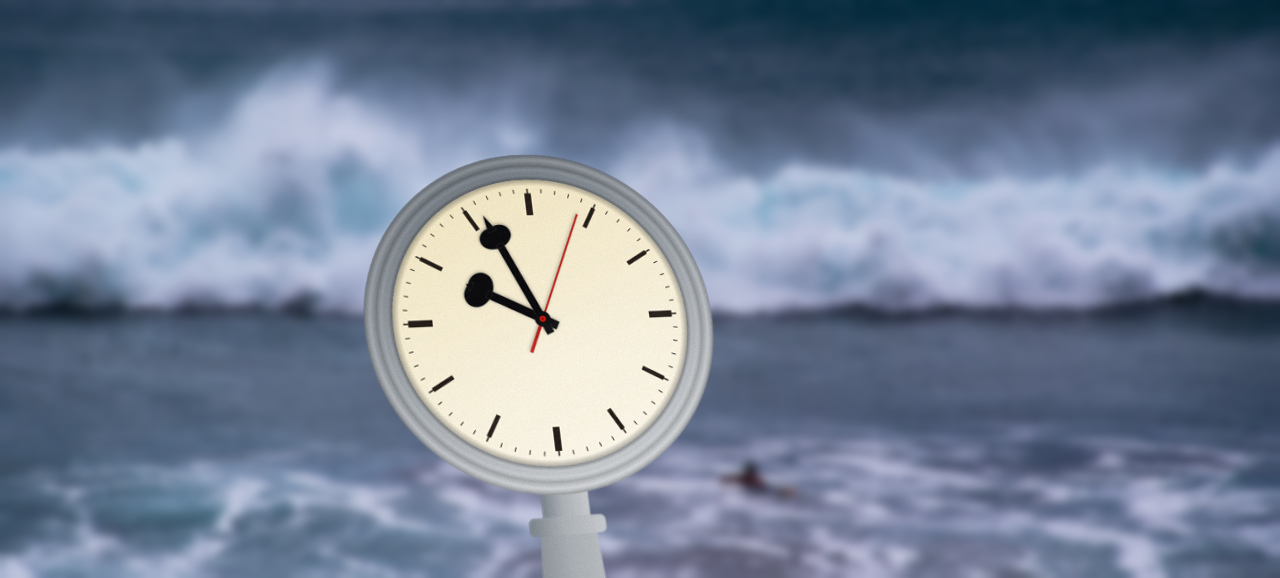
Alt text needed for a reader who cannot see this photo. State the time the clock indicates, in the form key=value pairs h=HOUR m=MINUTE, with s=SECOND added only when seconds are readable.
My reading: h=9 m=56 s=4
